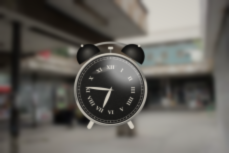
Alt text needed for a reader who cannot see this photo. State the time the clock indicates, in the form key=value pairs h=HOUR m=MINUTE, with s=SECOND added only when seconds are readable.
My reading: h=6 m=46
